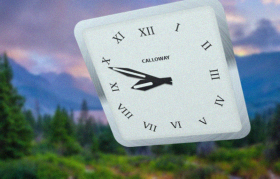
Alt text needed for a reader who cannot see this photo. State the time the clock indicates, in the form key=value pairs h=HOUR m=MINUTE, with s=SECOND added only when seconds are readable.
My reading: h=8 m=49
